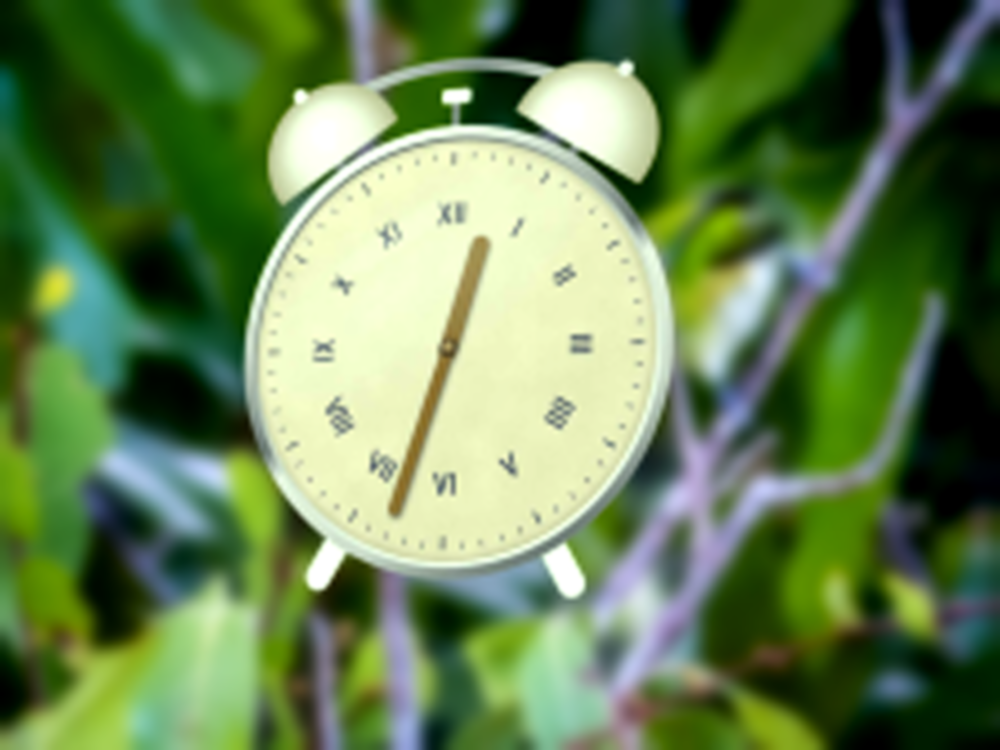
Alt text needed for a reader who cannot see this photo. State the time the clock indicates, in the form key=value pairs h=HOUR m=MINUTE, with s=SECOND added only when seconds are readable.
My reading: h=12 m=33
